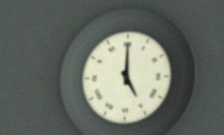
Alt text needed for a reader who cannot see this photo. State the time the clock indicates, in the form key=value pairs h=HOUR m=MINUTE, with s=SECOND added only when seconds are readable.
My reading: h=5 m=0
